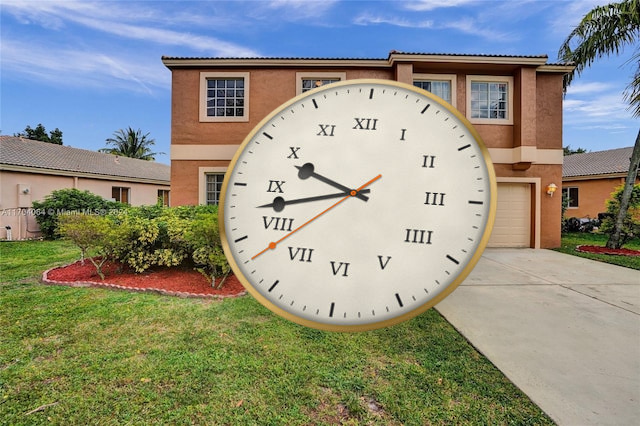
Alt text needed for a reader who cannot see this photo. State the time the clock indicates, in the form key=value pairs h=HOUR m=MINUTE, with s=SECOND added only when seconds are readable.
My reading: h=9 m=42 s=38
